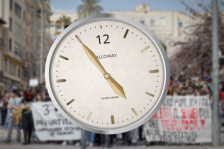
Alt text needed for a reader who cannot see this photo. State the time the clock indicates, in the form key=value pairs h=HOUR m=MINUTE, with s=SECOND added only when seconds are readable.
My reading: h=4 m=55
